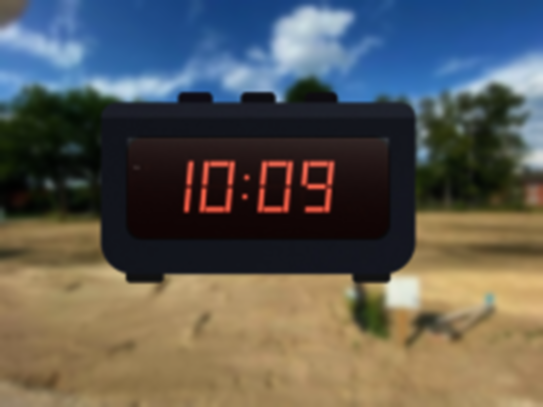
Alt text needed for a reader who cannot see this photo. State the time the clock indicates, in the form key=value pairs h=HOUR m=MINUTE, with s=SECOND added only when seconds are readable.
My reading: h=10 m=9
